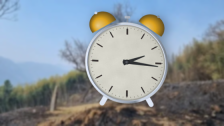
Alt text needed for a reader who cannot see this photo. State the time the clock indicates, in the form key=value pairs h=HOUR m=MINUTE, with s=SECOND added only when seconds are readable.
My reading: h=2 m=16
